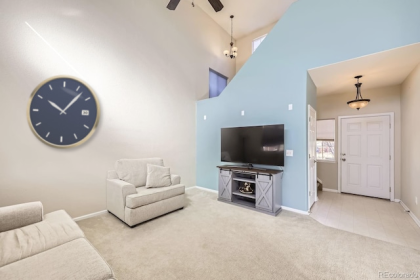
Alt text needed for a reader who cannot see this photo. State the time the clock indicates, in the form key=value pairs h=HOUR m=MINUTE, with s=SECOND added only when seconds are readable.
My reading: h=10 m=7
